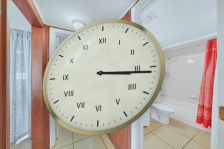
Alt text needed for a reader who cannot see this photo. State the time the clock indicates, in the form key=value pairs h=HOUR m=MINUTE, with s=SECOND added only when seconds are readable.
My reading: h=3 m=16
